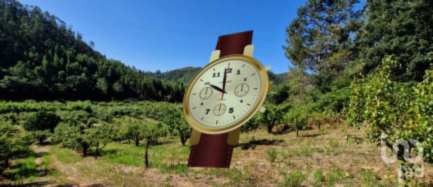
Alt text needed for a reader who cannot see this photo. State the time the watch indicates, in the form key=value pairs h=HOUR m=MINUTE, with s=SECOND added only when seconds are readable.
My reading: h=9 m=59
